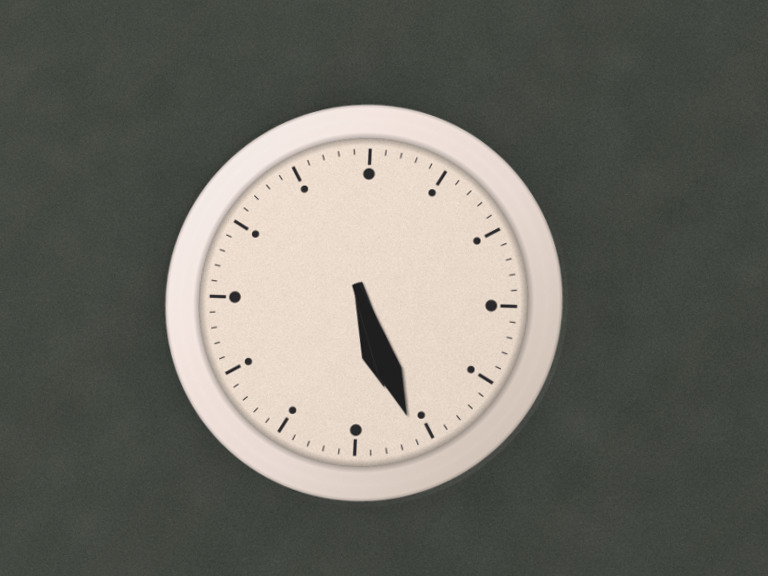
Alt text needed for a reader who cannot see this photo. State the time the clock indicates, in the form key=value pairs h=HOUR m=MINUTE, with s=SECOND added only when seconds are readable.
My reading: h=5 m=26
